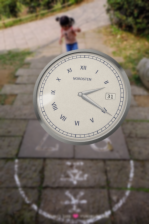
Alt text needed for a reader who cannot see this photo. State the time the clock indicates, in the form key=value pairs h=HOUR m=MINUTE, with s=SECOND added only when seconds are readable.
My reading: h=2 m=20
